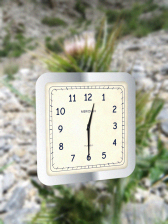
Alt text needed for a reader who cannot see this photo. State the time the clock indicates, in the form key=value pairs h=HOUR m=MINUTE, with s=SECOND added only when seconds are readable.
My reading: h=12 m=30
